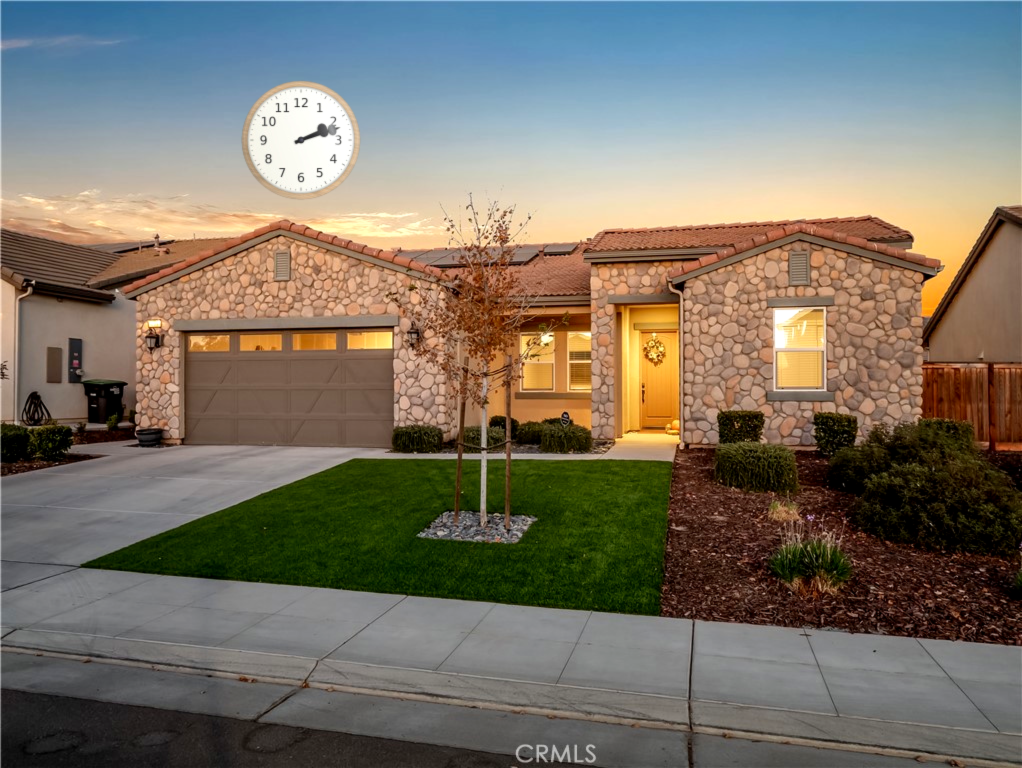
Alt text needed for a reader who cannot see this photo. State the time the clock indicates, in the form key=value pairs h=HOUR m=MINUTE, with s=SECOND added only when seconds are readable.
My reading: h=2 m=12
